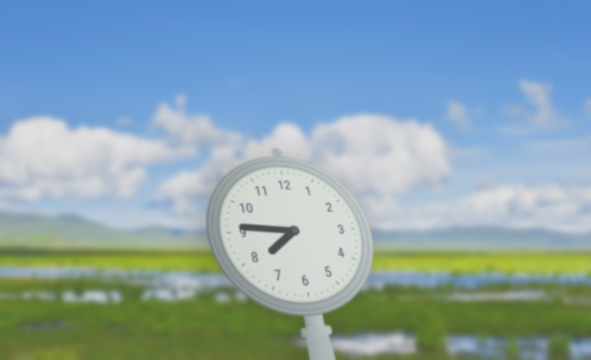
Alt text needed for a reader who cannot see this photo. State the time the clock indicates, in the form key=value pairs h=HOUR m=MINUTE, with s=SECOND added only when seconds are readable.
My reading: h=7 m=46
